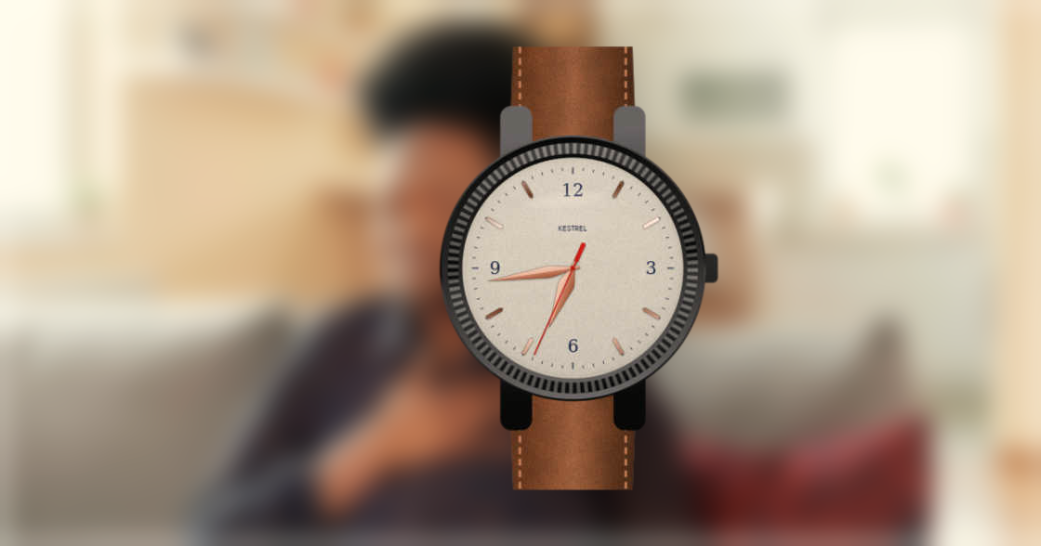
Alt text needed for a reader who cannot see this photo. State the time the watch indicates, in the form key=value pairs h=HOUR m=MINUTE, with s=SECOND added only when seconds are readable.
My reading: h=6 m=43 s=34
